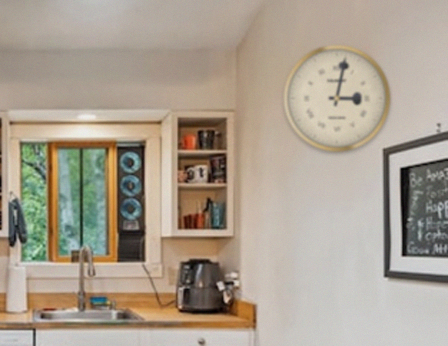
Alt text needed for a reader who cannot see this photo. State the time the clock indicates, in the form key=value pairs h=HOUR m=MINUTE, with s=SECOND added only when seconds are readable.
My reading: h=3 m=2
